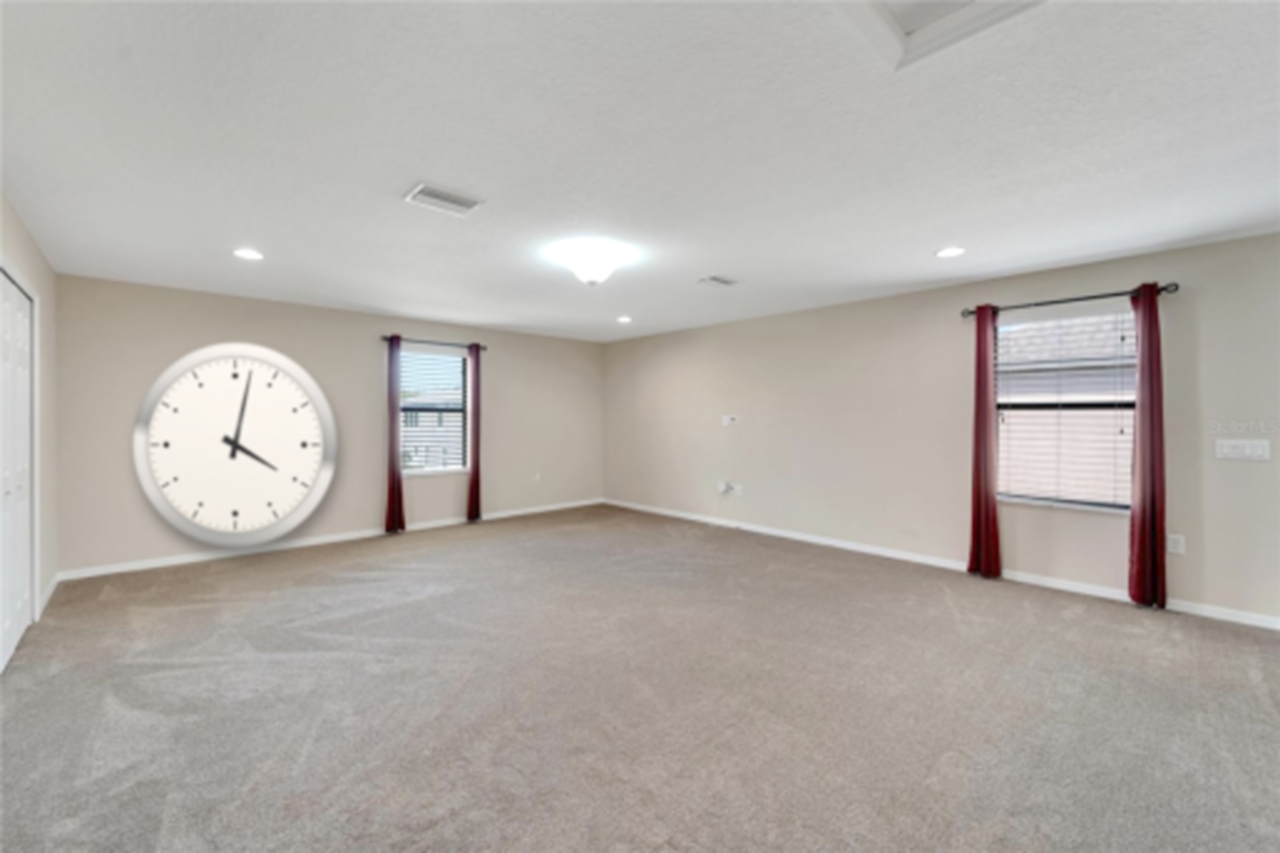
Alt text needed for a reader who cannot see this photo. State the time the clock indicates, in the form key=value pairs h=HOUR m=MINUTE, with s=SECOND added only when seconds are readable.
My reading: h=4 m=2
